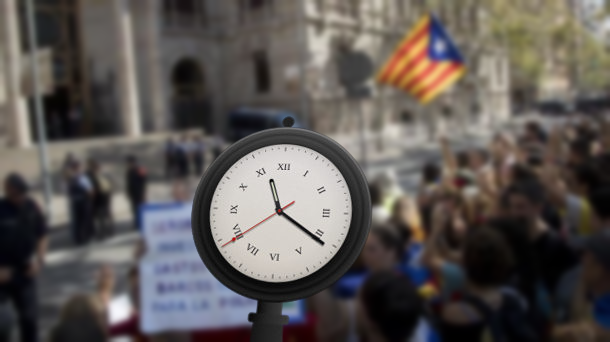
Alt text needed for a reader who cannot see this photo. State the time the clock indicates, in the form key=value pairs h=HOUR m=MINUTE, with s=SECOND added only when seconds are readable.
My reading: h=11 m=20 s=39
